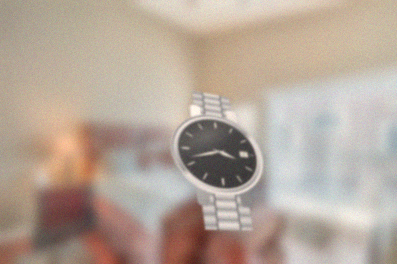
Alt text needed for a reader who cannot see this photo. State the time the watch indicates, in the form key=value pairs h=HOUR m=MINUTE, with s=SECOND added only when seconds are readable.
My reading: h=3 m=42
